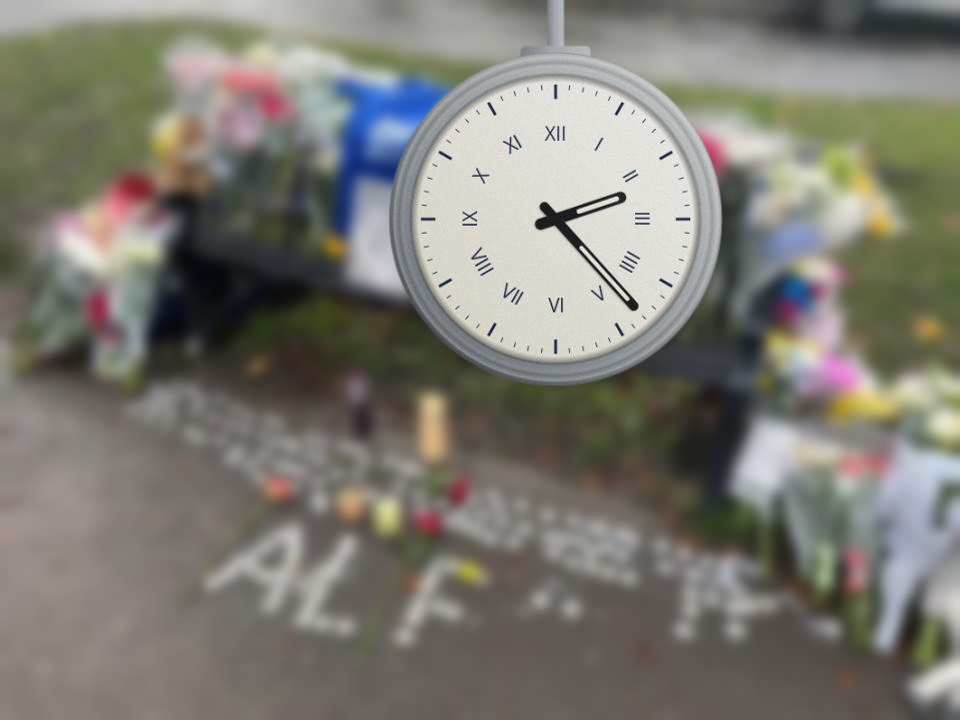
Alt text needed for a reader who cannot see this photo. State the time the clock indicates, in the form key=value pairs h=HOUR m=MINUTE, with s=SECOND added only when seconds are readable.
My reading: h=2 m=23
